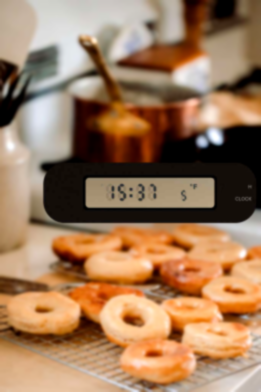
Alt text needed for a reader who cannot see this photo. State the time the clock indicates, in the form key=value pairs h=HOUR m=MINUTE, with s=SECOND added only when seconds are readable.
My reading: h=15 m=37
